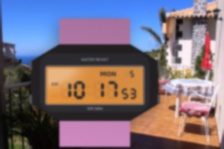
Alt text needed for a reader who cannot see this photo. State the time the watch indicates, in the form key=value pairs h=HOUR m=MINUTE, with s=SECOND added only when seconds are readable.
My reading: h=10 m=17 s=53
